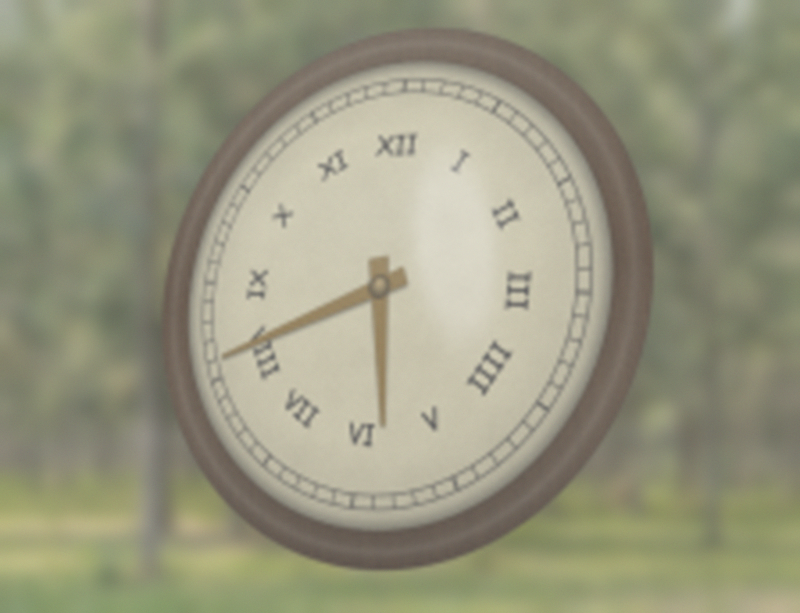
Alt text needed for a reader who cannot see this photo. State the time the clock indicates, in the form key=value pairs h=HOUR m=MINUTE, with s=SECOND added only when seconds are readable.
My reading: h=5 m=41
